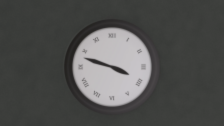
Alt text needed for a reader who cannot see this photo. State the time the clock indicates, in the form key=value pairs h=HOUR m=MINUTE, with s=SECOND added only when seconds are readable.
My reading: h=3 m=48
